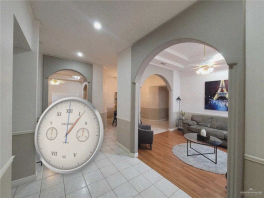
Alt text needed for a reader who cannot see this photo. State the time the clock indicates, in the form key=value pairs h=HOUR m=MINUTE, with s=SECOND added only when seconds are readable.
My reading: h=1 m=6
